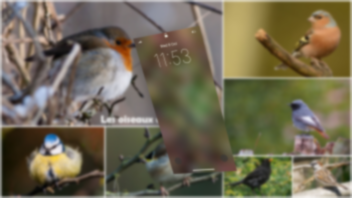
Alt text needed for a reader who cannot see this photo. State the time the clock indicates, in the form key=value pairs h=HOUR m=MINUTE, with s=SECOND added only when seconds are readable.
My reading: h=11 m=53
